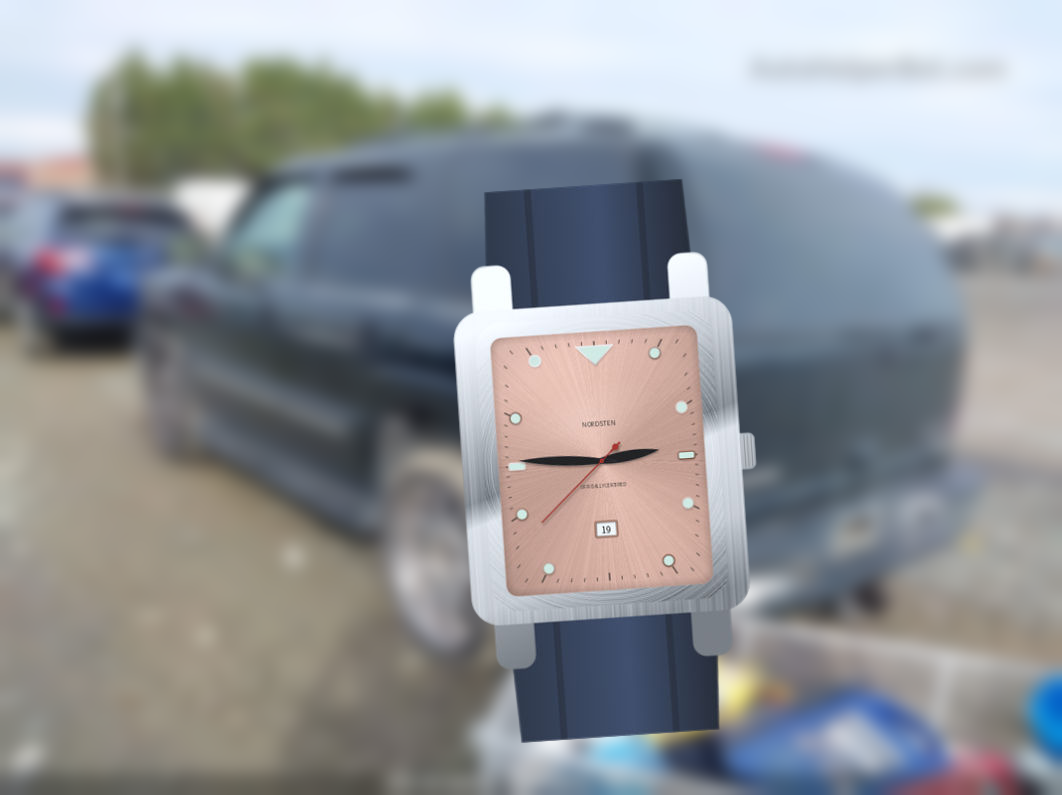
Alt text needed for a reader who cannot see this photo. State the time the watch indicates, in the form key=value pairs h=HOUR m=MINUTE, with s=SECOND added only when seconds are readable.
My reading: h=2 m=45 s=38
